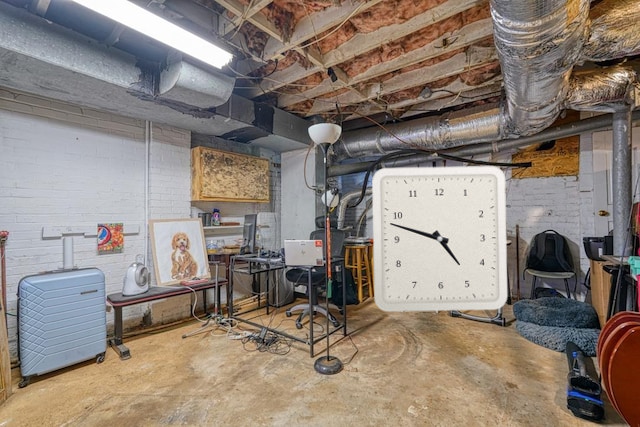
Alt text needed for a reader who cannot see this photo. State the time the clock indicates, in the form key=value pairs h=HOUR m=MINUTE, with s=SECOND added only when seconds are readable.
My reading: h=4 m=48
